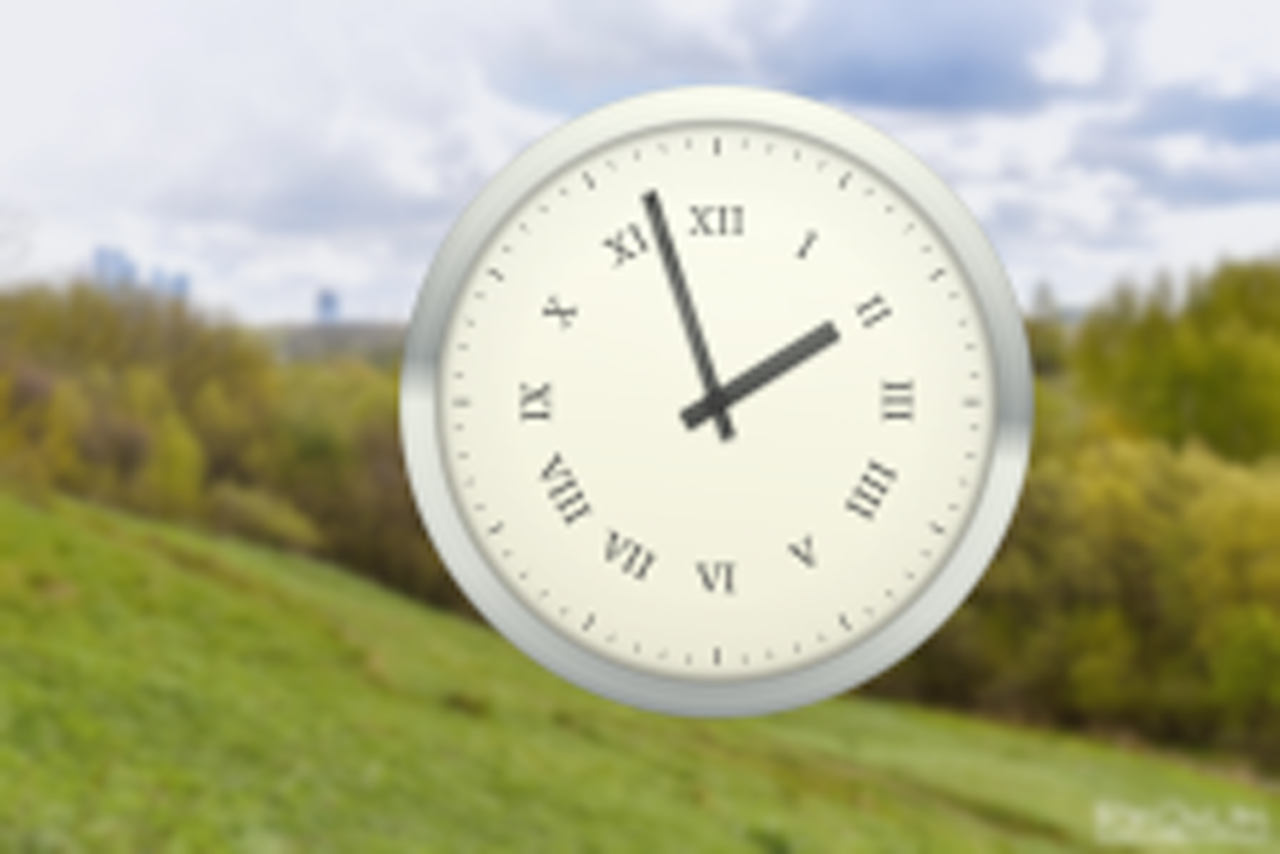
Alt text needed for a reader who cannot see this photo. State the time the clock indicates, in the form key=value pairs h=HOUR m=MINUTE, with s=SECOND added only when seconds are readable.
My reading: h=1 m=57
